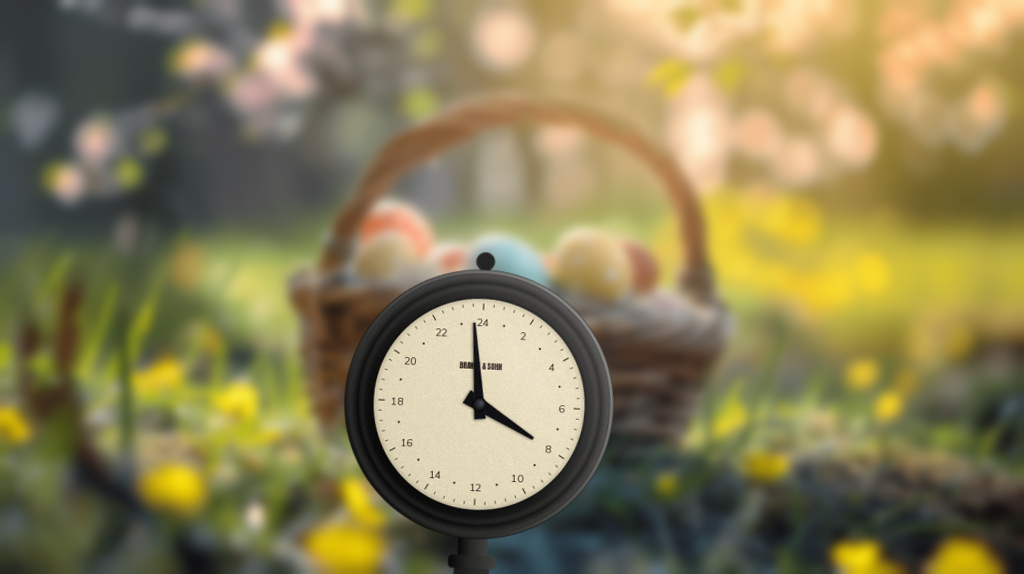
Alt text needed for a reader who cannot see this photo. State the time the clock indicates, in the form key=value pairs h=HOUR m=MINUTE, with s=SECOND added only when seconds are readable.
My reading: h=7 m=59
